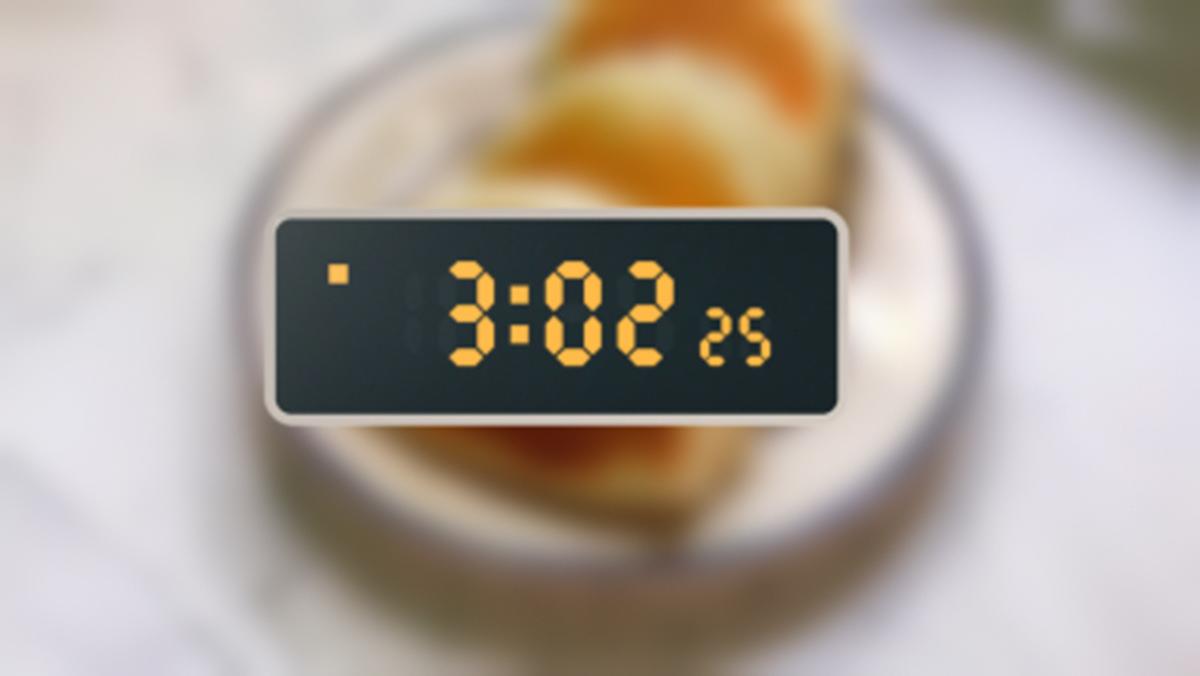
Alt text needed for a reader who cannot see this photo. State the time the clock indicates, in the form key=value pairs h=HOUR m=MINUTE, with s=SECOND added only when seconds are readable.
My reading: h=3 m=2 s=25
